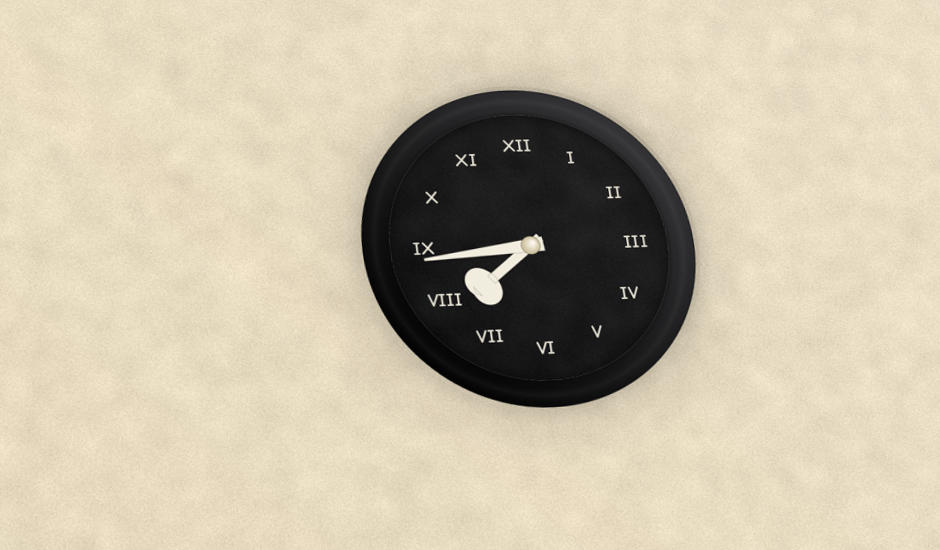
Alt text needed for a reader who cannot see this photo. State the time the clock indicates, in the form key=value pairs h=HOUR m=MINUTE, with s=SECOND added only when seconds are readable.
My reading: h=7 m=44
